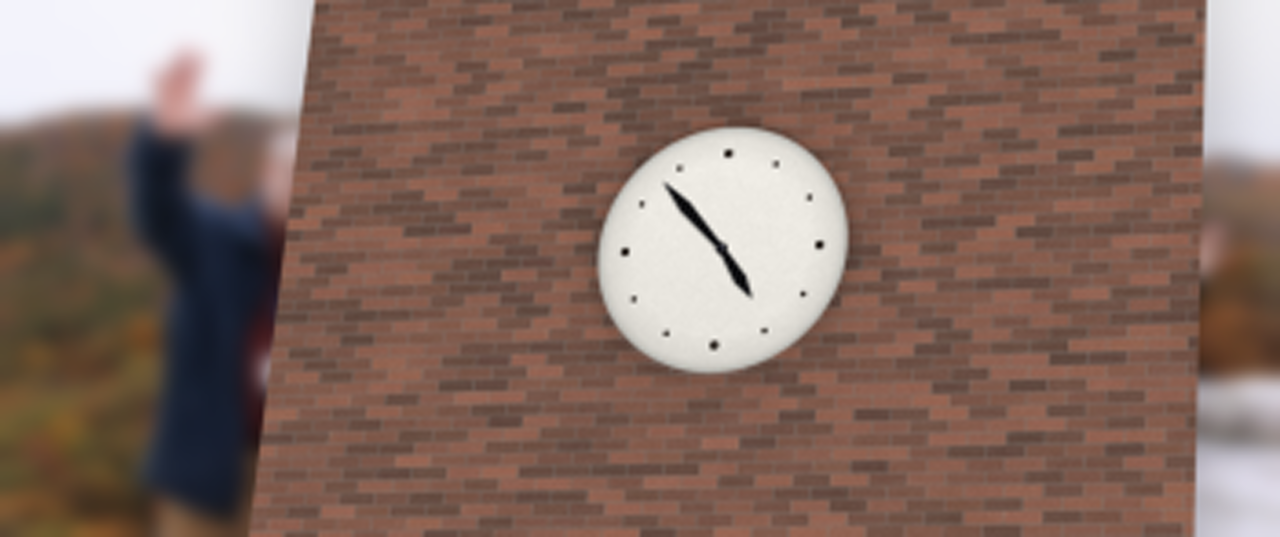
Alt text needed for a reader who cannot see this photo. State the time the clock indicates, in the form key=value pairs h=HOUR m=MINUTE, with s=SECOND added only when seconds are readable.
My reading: h=4 m=53
